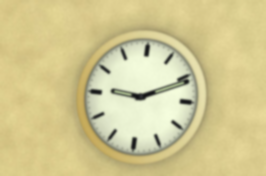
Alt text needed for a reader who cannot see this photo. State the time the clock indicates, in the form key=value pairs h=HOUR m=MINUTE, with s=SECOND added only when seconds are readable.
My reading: h=9 m=11
